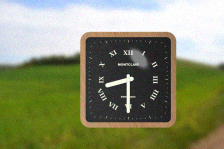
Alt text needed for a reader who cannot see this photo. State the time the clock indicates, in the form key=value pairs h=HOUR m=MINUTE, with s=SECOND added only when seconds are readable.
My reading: h=8 m=30
